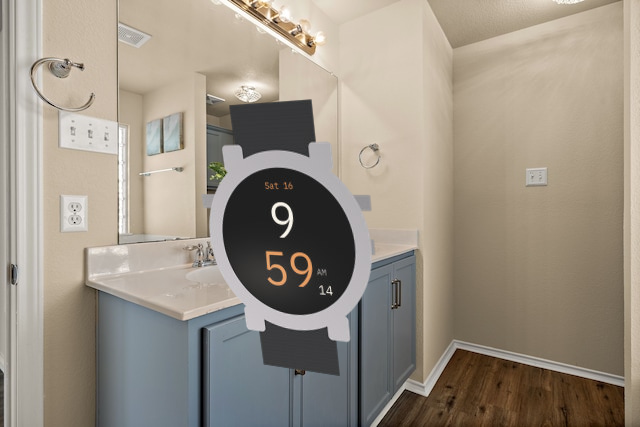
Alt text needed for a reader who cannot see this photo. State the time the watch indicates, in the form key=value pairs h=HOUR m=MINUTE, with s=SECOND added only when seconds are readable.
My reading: h=9 m=59 s=14
